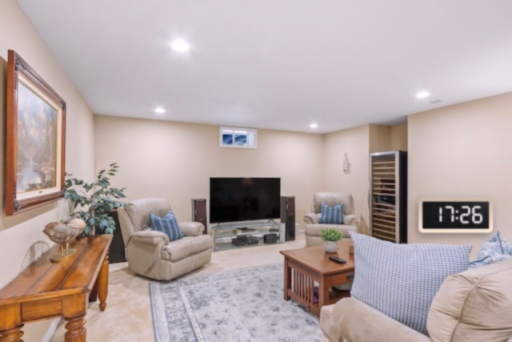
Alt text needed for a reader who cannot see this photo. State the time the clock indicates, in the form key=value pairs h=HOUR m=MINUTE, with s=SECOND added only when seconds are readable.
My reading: h=17 m=26
